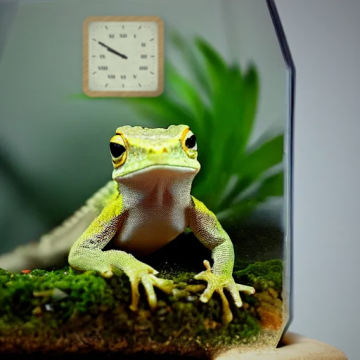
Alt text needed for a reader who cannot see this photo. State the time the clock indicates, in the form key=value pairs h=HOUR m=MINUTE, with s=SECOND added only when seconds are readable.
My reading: h=9 m=50
